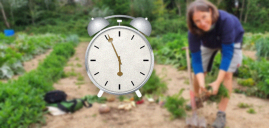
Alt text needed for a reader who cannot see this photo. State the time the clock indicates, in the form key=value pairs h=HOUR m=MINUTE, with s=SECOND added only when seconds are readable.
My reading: h=5 m=56
